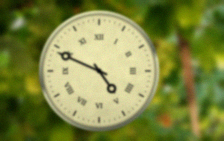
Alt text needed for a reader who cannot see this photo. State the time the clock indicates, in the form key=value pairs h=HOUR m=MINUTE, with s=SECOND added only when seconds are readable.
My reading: h=4 m=49
